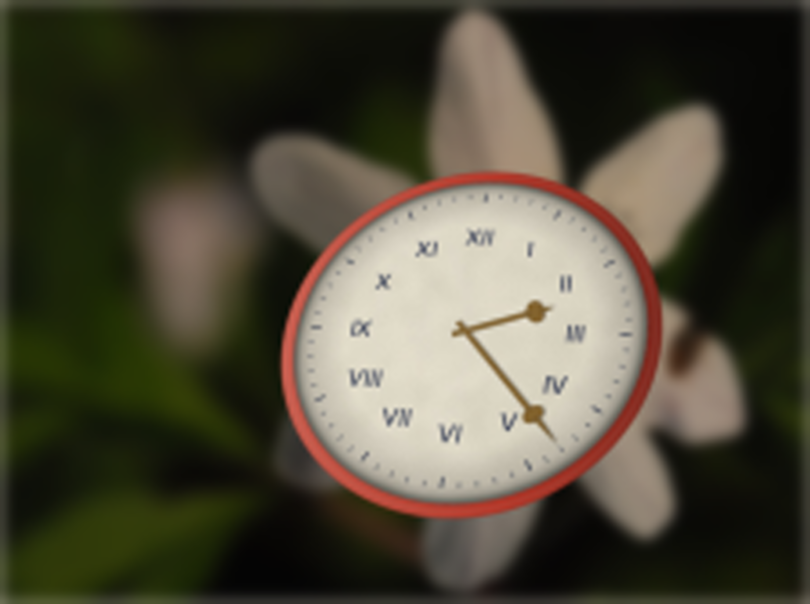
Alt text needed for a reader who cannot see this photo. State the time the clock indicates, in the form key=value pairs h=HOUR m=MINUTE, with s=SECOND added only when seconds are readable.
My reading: h=2 m=23
